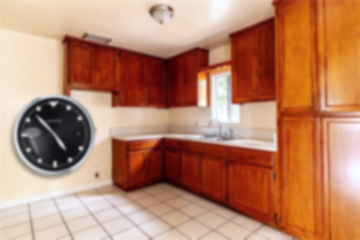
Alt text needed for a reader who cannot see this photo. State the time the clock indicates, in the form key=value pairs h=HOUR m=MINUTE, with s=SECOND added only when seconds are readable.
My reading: h=4 m=53
